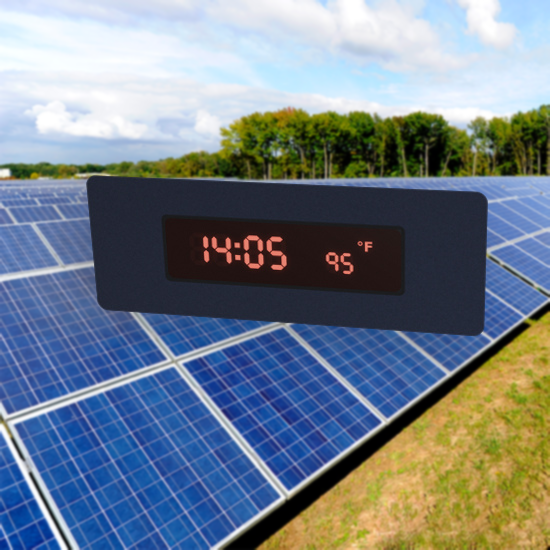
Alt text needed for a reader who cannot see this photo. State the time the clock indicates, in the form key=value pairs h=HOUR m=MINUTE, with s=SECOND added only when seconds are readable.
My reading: h=14 m=5
